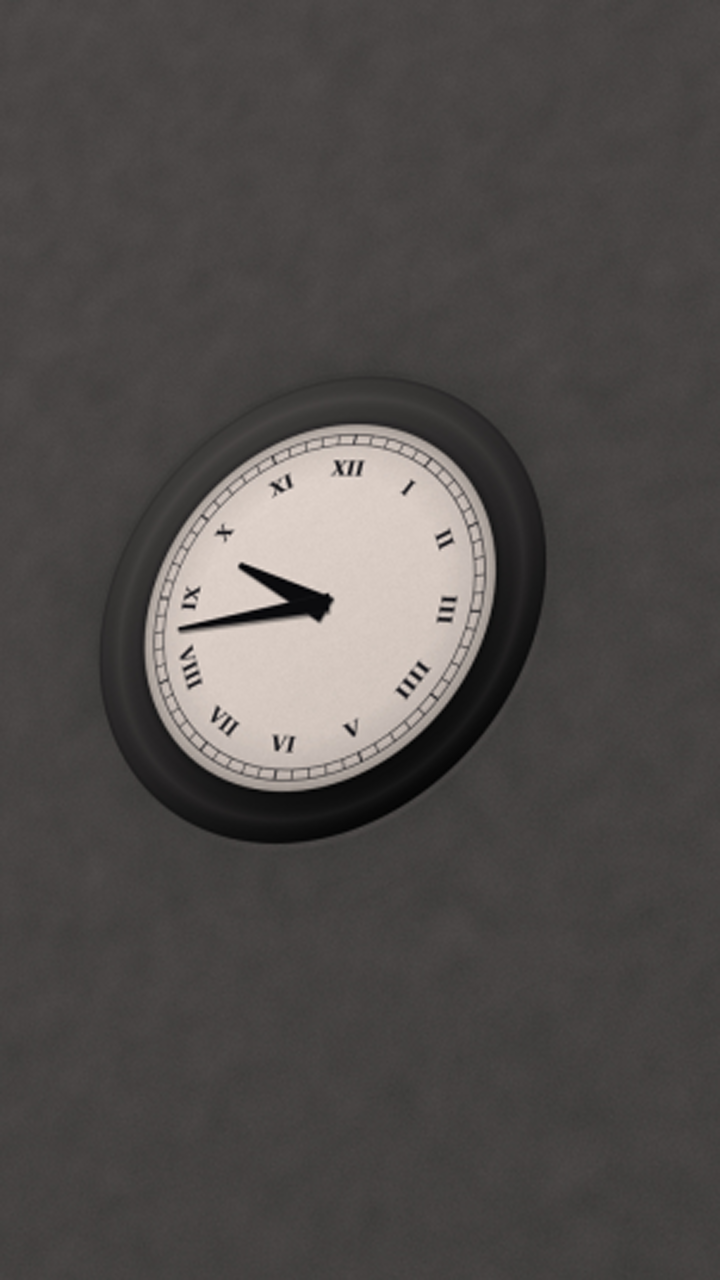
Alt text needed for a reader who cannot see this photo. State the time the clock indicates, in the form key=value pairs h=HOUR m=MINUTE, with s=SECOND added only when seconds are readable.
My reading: h=9 m=43
